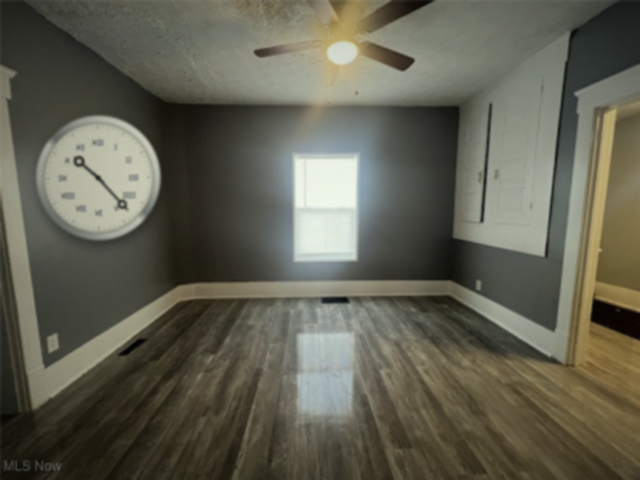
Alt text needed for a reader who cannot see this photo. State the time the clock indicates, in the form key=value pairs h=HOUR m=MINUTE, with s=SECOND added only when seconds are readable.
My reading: h=10 m=23
